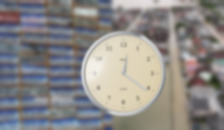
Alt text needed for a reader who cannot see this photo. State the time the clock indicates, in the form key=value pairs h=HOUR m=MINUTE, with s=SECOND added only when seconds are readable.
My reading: h=12 m=21
